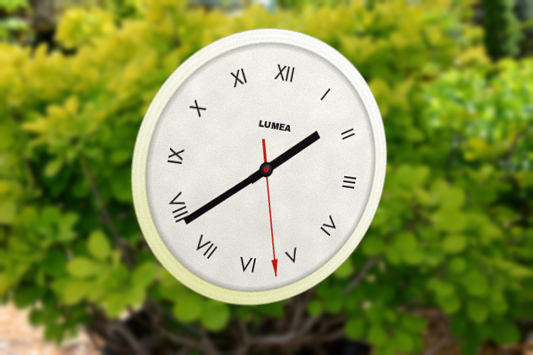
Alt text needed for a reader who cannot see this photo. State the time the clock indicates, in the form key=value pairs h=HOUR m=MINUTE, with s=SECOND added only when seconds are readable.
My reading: h=1 m=38 s=27
